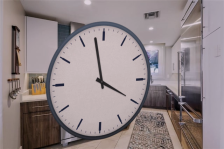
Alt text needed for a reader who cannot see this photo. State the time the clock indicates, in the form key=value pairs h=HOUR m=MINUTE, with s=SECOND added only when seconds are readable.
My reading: h=3 m=58
